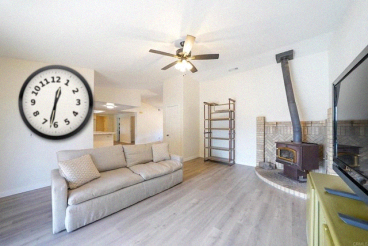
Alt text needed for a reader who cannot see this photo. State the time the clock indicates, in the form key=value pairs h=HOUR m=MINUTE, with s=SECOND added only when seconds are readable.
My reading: h=12 m=32
